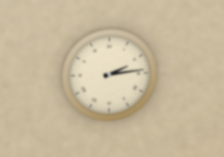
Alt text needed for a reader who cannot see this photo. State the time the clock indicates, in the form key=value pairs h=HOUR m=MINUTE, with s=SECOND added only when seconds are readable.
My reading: h=2 m=14
